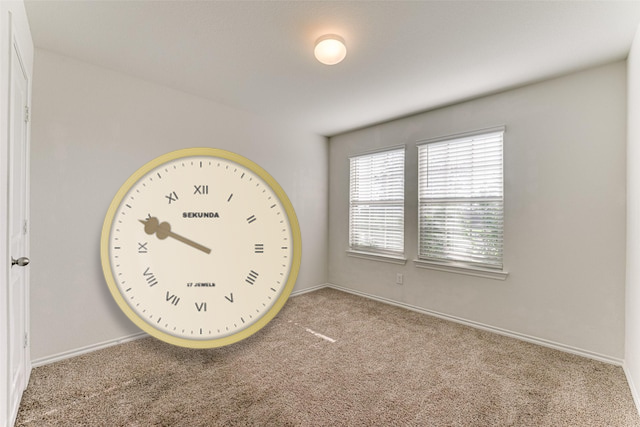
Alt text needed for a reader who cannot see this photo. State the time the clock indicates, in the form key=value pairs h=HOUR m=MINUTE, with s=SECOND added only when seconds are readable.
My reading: h=9 m=49
